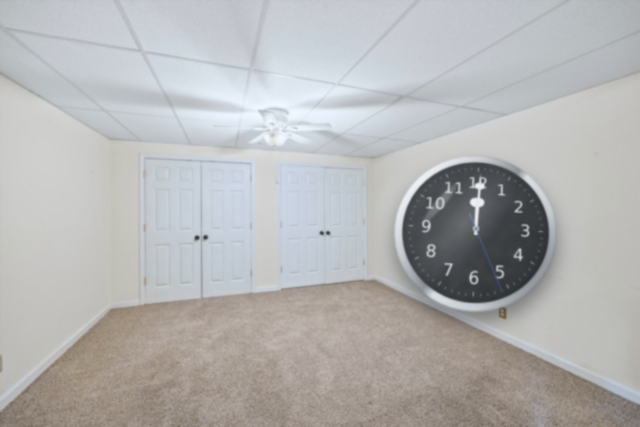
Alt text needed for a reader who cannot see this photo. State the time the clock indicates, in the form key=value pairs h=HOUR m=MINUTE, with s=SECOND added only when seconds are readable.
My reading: h=12 m=0 s=26
